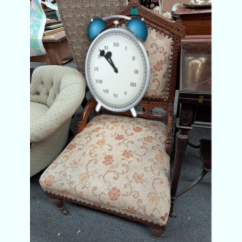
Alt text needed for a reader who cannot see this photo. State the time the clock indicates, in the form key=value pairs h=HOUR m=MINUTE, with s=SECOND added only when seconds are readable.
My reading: h=10 m=52
